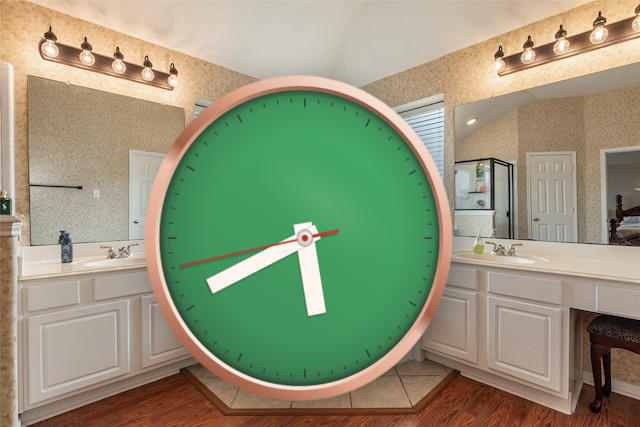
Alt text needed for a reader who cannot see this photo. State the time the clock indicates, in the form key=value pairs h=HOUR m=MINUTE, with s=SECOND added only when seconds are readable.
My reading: h=5 m=40 s=43
